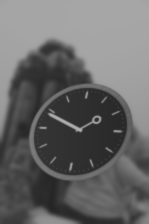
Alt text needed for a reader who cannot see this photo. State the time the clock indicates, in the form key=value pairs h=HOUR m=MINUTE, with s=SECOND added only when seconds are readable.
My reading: h=1 m=49
